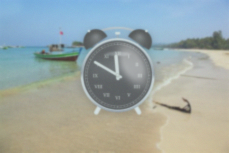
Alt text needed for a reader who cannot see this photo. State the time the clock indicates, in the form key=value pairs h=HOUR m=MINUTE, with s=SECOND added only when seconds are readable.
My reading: h=11 m=50
